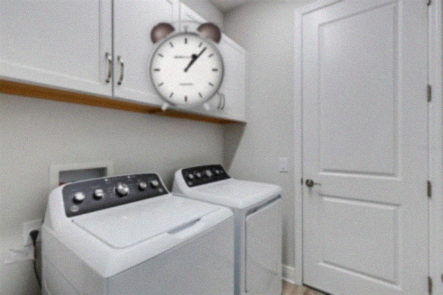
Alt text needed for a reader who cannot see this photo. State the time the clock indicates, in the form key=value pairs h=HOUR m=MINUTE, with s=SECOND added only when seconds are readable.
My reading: h=1 m=7
